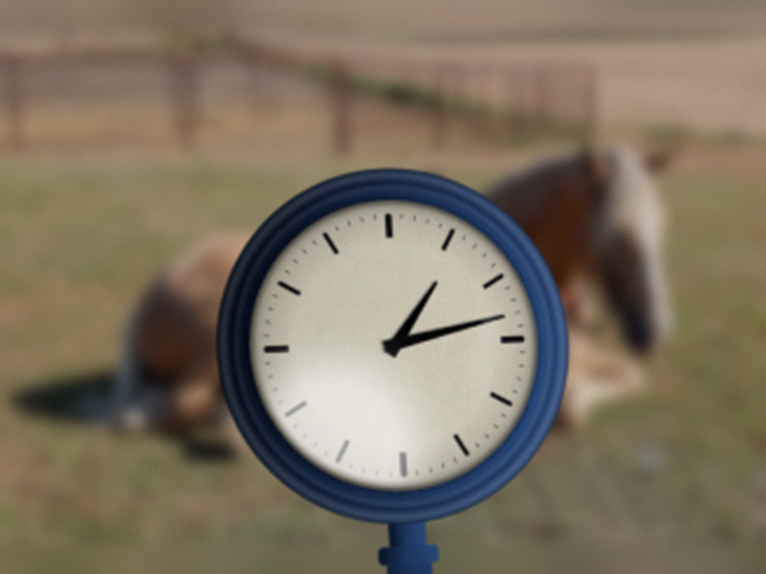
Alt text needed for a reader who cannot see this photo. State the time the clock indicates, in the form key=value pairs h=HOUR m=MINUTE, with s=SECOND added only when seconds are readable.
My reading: h=1 m=13
